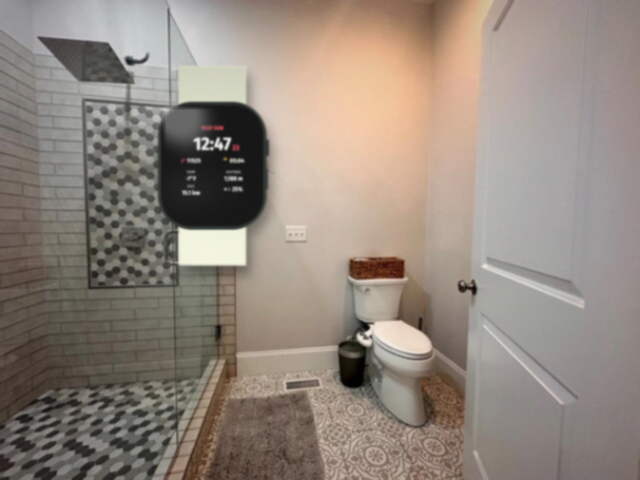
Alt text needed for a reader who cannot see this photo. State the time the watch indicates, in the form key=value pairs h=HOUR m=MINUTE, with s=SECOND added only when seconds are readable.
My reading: h=12 m=47
